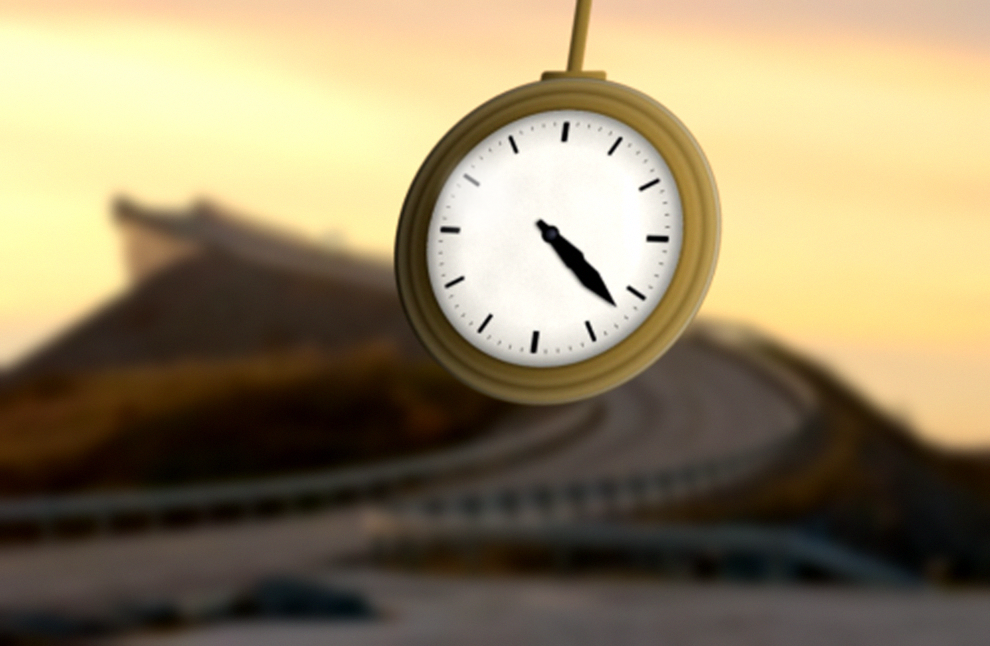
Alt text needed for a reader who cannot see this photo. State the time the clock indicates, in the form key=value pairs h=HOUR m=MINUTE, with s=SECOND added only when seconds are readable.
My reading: h=4 m=22
